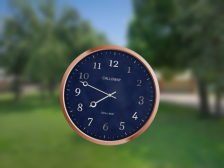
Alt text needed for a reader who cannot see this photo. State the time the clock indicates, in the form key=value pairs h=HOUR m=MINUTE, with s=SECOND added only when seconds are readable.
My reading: h=7 m=48
